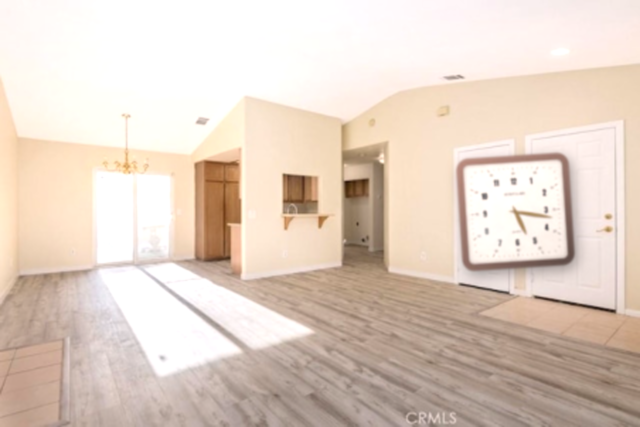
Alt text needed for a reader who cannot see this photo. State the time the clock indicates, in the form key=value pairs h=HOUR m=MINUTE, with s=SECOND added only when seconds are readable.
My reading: h=5 m=17
